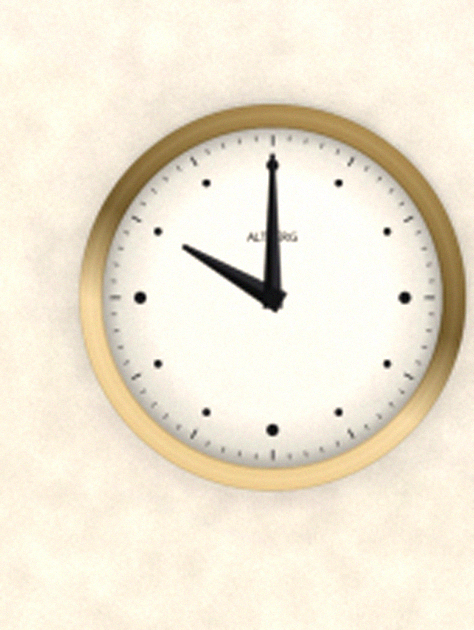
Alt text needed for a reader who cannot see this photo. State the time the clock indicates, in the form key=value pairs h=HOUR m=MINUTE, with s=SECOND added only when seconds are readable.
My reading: h=10 m=0
